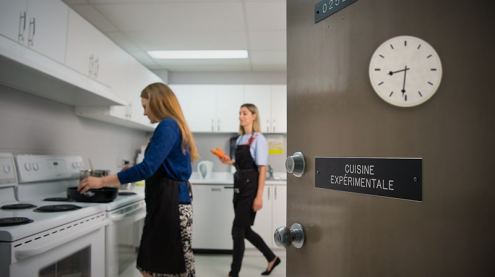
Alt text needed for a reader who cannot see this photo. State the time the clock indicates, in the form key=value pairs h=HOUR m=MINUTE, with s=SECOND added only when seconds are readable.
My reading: h=8 m=31
